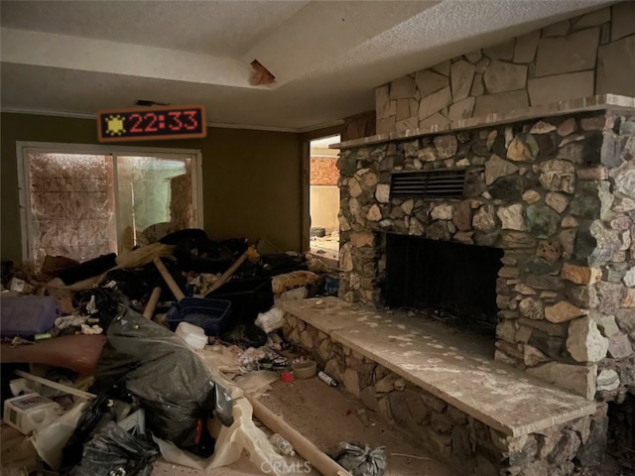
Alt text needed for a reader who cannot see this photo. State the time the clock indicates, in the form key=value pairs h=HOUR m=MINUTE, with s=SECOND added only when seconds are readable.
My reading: h=22 m=33
